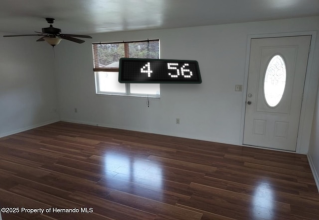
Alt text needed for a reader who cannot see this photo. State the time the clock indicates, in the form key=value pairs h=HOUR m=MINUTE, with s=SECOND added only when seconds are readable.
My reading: h=4 m=56
